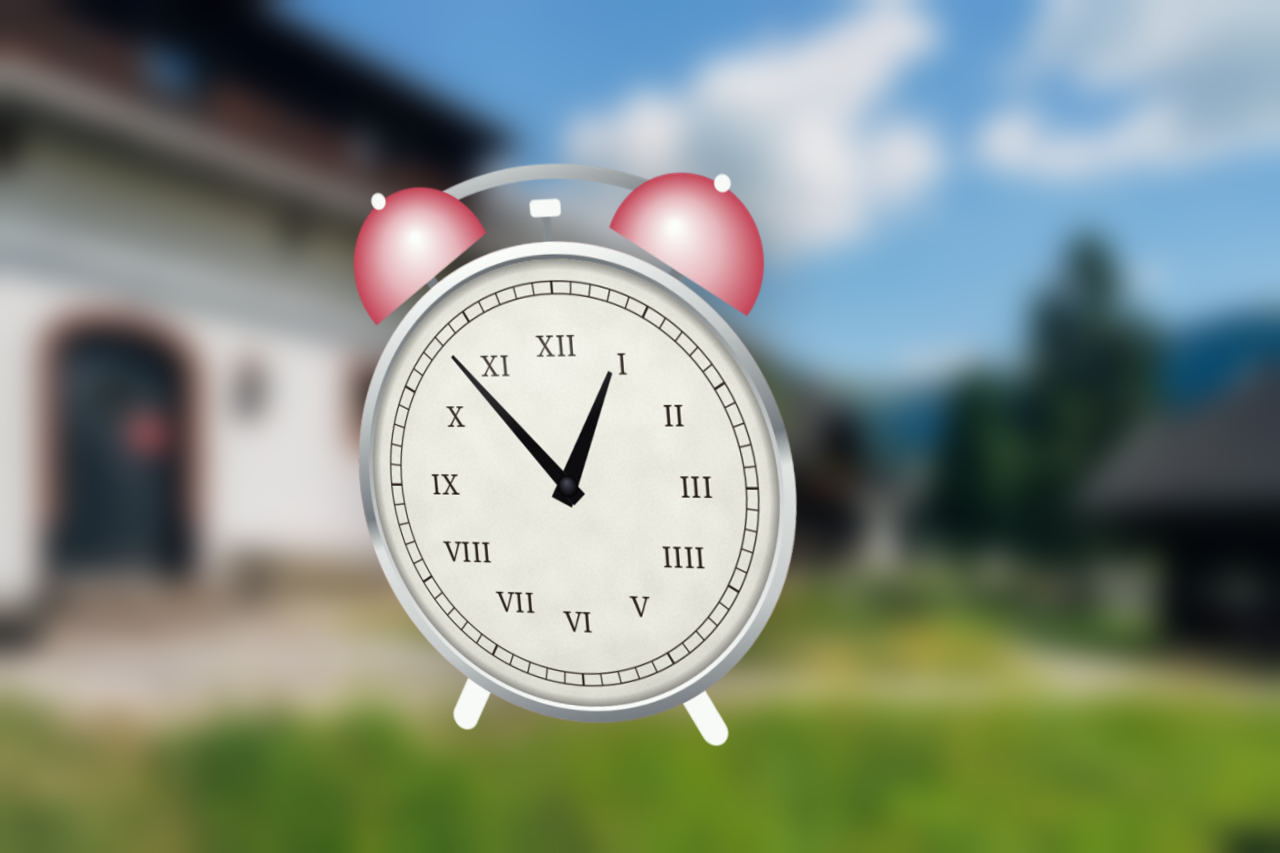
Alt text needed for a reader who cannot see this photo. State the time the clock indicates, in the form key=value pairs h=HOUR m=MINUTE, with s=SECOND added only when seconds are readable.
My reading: h=12 m=53
